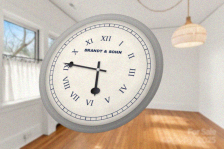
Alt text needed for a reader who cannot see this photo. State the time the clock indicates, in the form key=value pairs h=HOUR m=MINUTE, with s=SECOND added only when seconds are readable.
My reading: h=5 m=46
